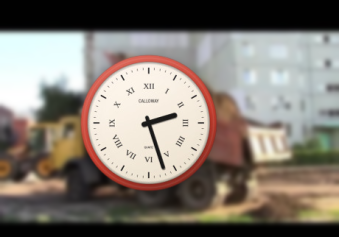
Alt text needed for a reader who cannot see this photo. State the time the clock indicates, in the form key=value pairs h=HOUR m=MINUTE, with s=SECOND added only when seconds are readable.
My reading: h=2 m=27
